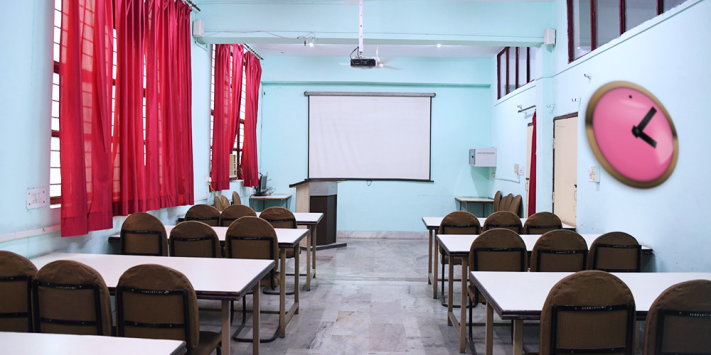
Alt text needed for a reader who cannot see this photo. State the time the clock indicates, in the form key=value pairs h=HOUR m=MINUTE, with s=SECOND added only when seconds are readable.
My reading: h=4 m=8
